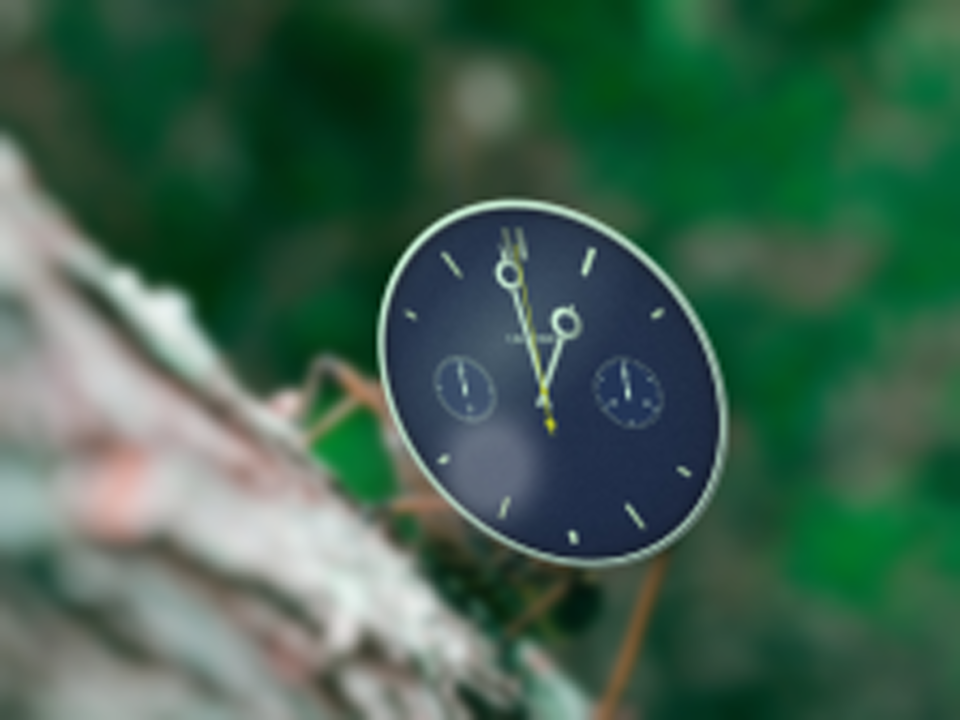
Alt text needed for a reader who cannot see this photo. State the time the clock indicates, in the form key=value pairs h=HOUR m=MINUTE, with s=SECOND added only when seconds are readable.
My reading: h=12 m=59
